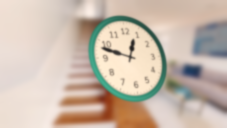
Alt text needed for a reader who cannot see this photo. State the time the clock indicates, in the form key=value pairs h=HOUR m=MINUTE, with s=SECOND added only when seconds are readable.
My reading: h=12 m=48
